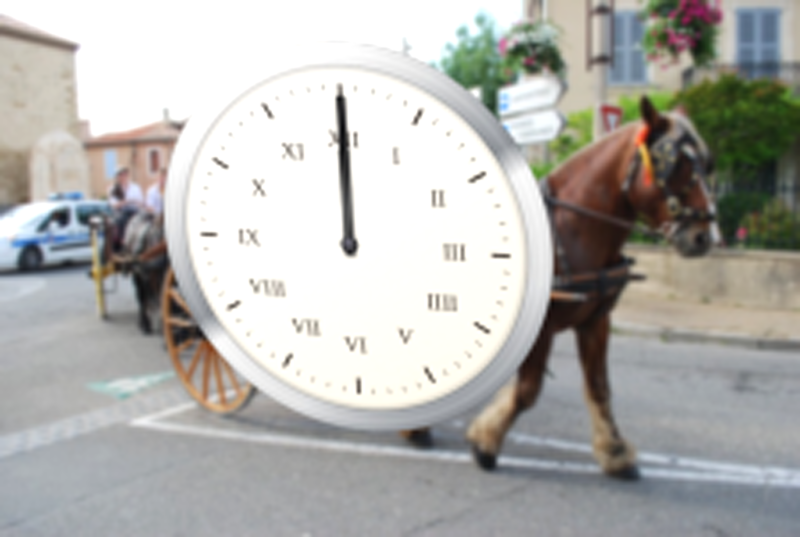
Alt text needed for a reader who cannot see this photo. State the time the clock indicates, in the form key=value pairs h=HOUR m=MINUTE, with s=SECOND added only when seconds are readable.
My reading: h=12 m=0
